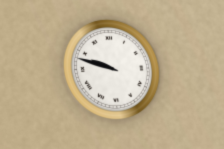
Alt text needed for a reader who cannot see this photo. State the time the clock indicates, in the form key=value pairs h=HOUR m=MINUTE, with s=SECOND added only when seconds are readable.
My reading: h=9 m=48
